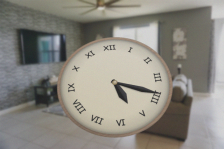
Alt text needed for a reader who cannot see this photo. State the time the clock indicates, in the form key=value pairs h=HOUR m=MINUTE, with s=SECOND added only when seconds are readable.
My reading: h=5 m=19
